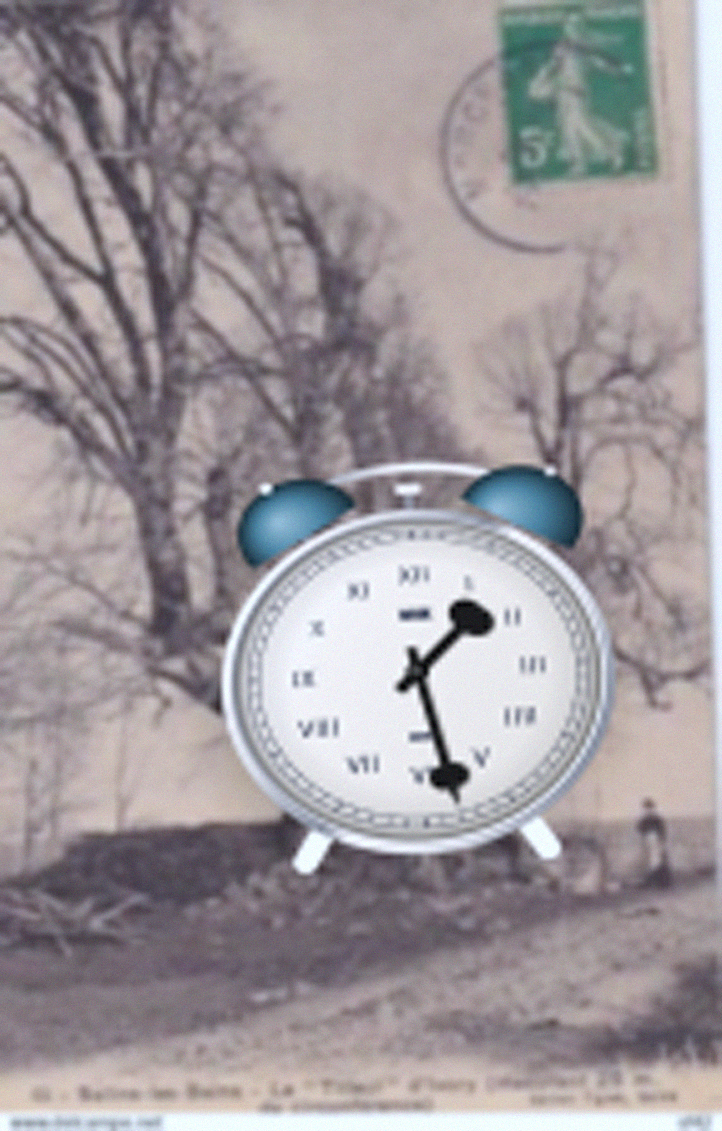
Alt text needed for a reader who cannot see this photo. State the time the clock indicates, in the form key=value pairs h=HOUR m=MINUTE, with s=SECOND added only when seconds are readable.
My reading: h=1 m=28
